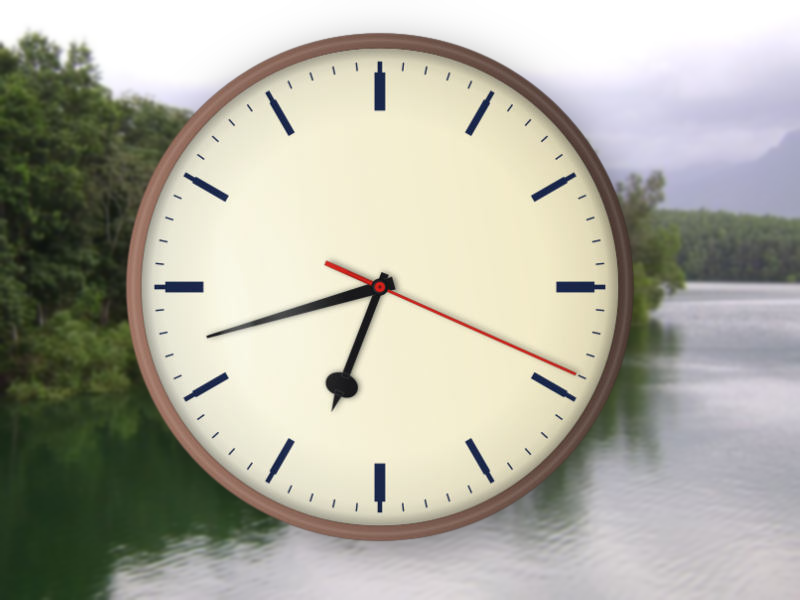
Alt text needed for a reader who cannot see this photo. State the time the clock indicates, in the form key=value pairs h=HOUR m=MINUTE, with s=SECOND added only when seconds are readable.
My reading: h=6 m=42 s=19
